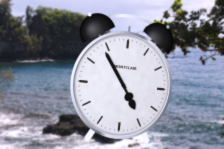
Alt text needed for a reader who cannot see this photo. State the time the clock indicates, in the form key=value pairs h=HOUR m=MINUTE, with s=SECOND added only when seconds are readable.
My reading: h=4 m=54
